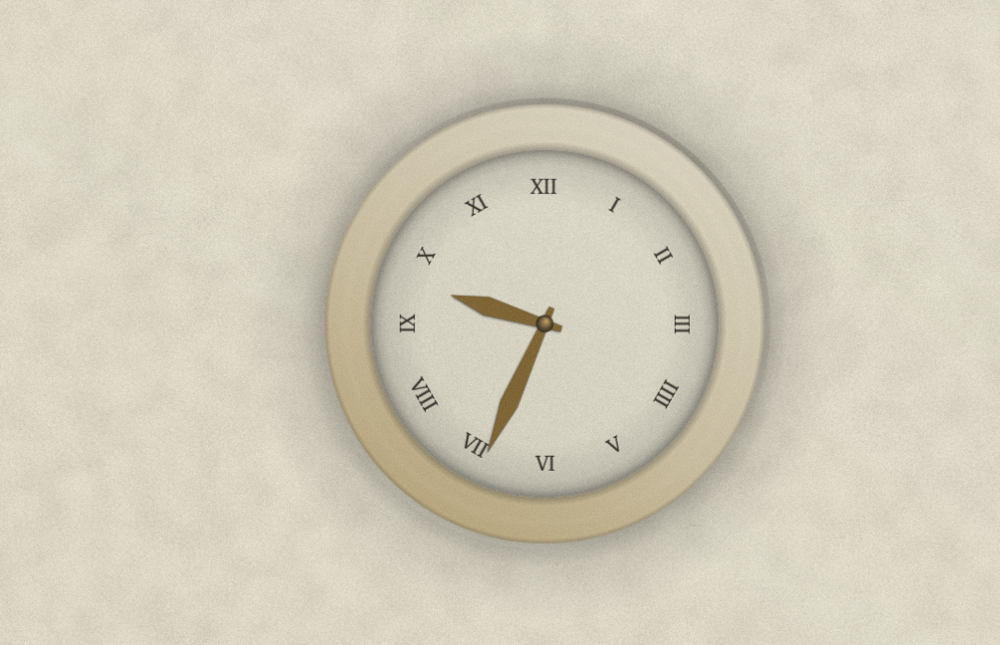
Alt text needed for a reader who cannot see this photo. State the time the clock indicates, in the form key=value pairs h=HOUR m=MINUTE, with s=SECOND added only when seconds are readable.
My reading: h=9 m=34
